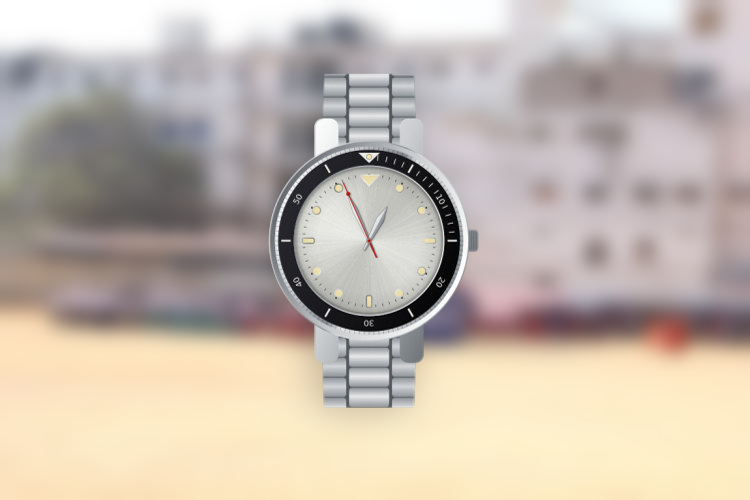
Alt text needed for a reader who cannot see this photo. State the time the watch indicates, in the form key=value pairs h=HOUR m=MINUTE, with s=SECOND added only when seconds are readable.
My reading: h=12 m=55 s=56
